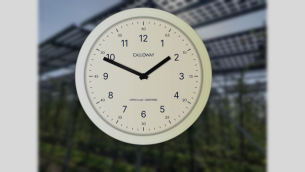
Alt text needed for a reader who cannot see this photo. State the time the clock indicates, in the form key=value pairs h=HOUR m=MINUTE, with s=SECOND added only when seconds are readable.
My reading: h=1 m=49
